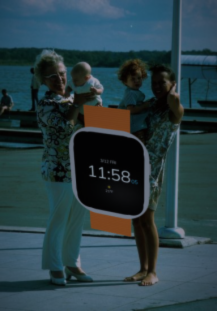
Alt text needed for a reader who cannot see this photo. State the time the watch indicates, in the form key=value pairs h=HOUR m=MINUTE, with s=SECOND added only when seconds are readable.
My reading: h=11 m=58
